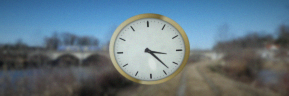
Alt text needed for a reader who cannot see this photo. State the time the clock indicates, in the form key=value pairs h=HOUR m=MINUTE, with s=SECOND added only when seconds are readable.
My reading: h=3 m=23
